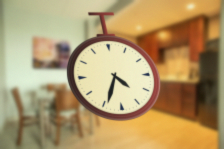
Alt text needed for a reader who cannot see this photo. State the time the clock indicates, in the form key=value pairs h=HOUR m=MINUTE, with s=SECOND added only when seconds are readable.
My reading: h=4 m=34
